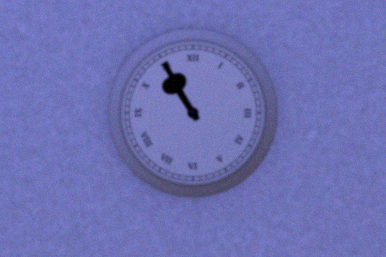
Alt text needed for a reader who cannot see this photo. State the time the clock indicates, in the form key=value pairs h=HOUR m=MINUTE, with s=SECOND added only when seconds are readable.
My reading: h=10 m=55
